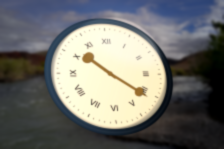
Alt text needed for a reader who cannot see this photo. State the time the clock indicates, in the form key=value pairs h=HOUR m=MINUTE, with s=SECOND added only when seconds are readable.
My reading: h=10 m=21
